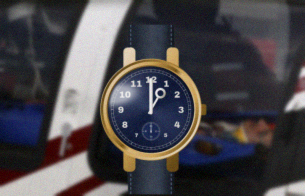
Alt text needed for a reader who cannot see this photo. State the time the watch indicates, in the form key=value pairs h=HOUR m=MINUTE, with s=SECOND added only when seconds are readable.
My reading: h=1 m=0
